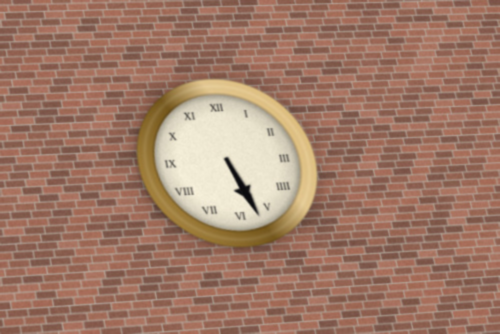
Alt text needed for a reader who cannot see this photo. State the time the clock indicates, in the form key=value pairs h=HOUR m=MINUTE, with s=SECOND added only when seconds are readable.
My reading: h=5 m=27
